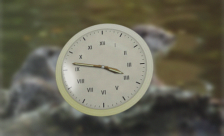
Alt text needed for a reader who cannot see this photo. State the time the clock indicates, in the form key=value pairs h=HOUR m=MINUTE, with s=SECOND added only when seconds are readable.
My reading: h=3 m=47
